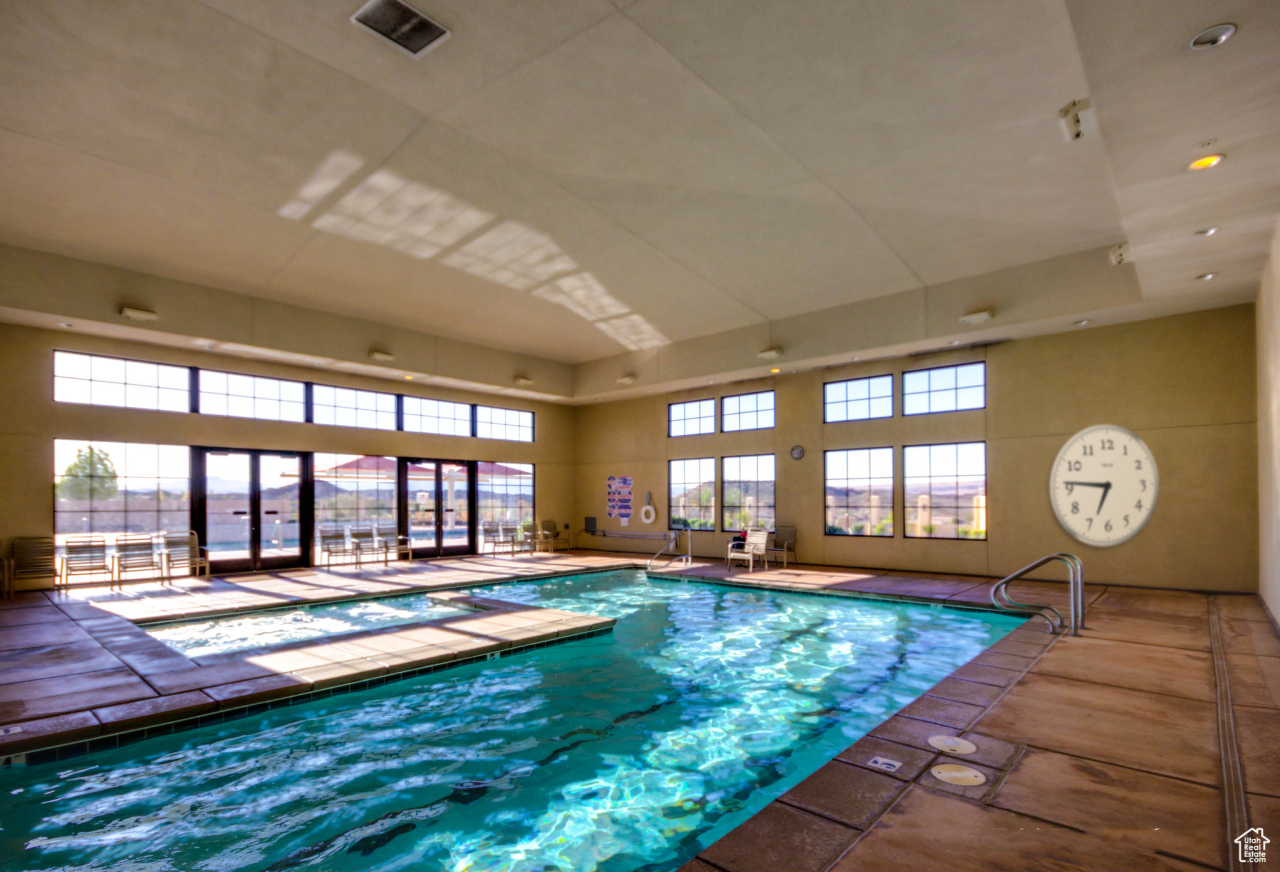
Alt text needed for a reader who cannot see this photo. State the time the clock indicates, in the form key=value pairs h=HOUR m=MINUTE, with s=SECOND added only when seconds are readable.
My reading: h=6 m=46
